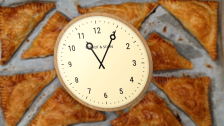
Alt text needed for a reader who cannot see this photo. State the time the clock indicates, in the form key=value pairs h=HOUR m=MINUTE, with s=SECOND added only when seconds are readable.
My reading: h=11 m=5
